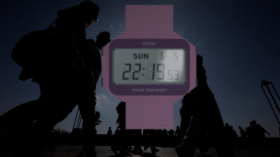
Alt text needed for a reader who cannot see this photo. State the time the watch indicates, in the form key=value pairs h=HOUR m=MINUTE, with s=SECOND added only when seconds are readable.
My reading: h=22 m=19 s=53
